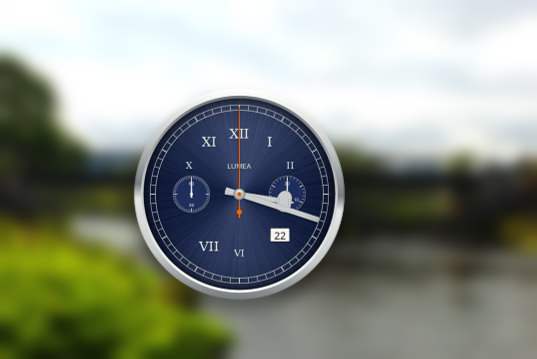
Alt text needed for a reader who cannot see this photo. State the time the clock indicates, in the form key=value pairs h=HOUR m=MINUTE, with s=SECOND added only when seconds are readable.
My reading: h=3 m=18
